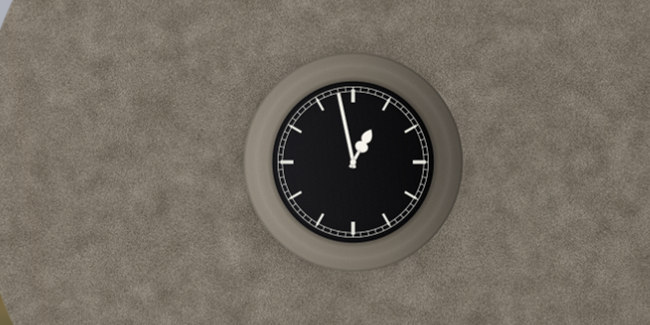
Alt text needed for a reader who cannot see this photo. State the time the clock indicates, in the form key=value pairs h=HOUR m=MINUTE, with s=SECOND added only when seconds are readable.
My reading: h=12 m=58
